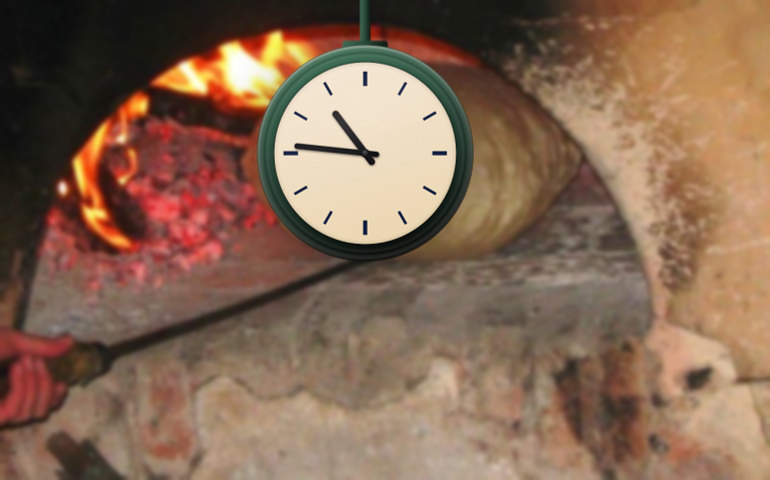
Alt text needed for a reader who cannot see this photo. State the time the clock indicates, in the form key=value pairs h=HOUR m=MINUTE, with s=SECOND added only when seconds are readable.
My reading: h=10 m=46
